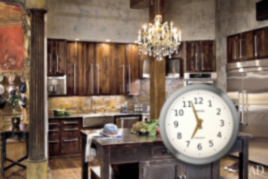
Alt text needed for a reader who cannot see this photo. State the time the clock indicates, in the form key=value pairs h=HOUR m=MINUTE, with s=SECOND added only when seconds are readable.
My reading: h=6 m=57
